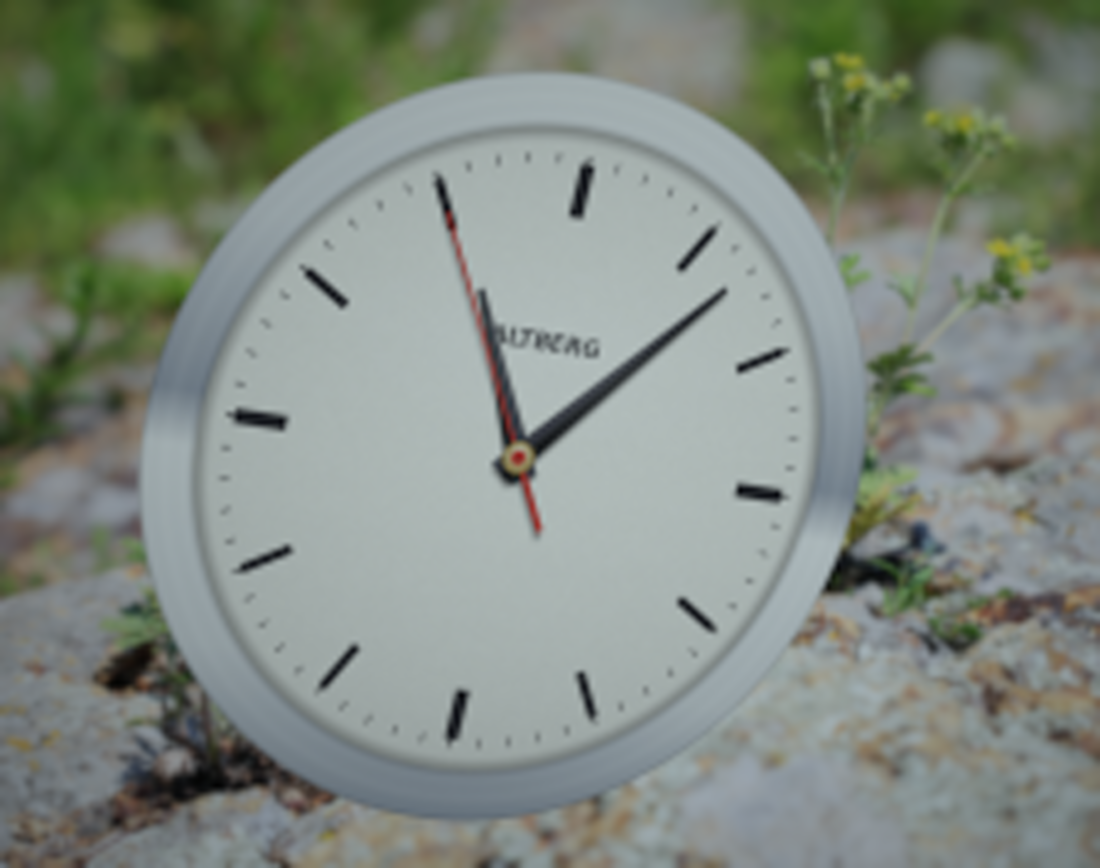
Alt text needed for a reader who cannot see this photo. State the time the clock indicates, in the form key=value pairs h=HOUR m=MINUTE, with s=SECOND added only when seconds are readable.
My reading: h=11 m=6 s=55
